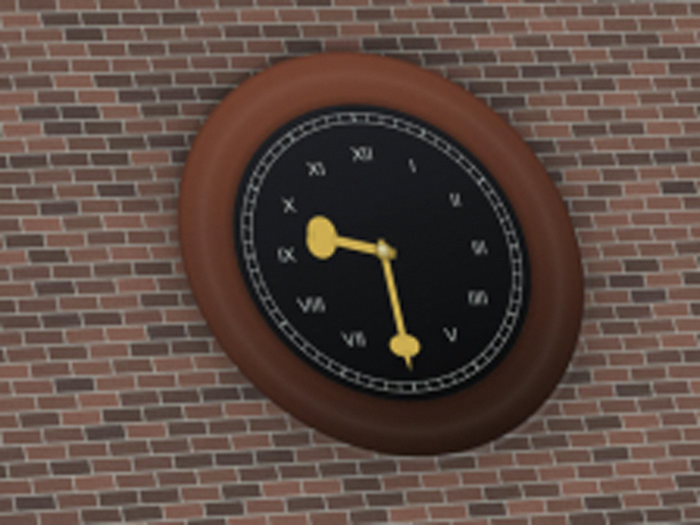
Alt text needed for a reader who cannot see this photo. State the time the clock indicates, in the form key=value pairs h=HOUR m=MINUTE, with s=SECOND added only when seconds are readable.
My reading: h=9 m=30
